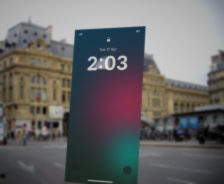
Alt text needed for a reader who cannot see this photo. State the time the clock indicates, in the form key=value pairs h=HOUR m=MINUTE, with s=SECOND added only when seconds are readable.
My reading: h=2 m=3
